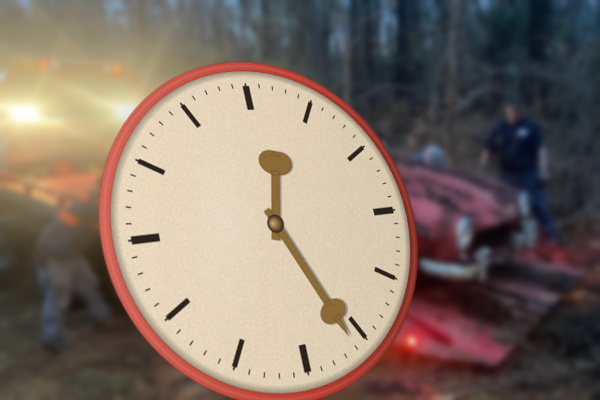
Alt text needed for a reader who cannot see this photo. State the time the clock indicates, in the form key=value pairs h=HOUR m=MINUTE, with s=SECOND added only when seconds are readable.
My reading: h=12 m=26
